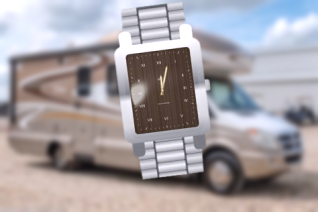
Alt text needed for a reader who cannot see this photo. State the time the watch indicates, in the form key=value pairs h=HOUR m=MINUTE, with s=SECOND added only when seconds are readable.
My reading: h=12 m=3
